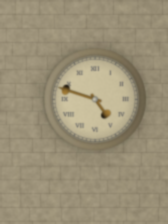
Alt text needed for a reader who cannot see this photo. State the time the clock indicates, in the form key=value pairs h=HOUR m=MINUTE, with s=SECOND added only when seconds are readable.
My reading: h=4 m=48
